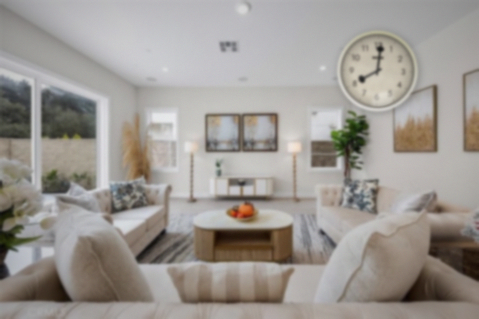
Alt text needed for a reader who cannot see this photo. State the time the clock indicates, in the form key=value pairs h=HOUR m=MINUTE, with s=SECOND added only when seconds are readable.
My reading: h=8 m=1
